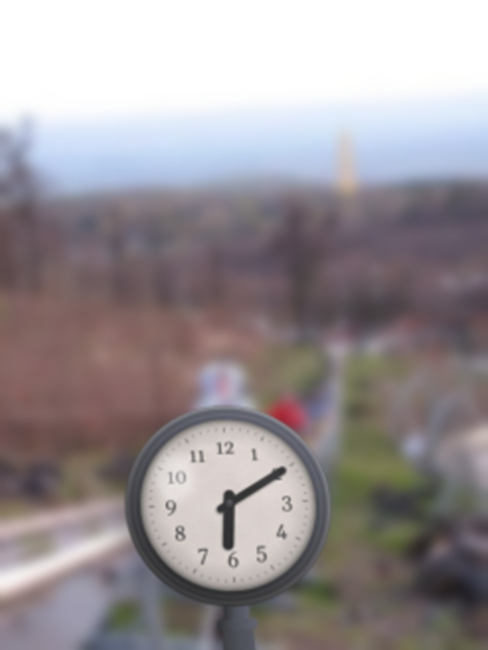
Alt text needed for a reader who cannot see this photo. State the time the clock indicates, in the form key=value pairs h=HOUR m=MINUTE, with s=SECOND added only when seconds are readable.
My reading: h=6 m=10
